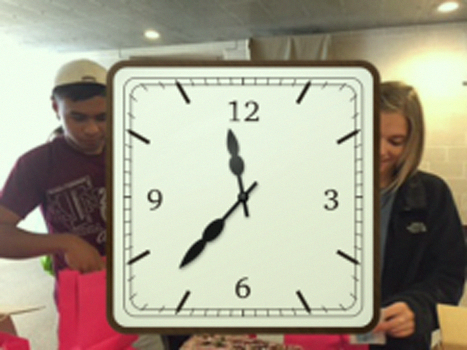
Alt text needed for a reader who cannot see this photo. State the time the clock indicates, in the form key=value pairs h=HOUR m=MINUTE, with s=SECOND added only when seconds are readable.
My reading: h=11 m=37
